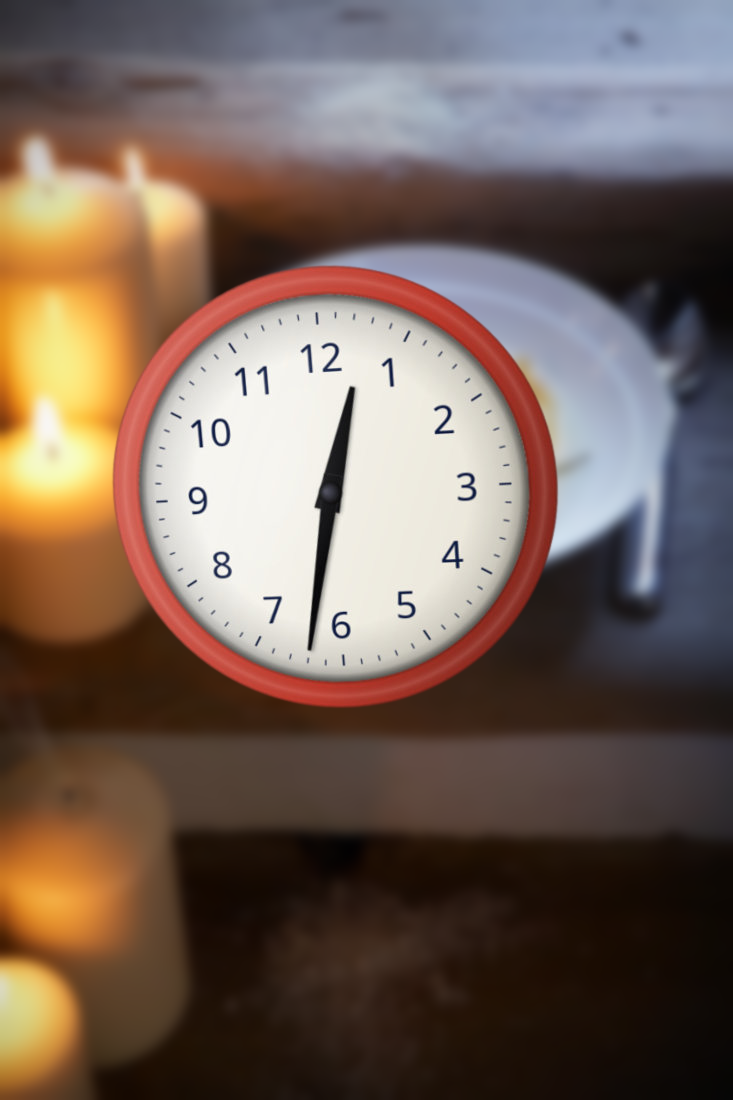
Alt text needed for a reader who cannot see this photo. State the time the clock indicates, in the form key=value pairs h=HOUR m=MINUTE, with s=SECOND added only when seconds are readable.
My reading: h=12 m=32
